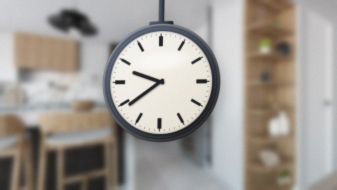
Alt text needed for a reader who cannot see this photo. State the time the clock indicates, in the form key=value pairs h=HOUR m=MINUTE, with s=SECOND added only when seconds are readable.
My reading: h=9 m=39
